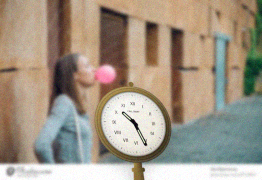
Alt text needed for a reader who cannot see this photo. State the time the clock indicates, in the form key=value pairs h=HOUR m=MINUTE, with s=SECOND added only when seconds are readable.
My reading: h=10 m=26
